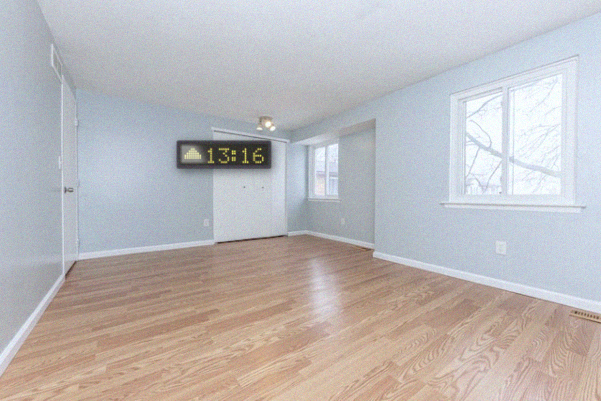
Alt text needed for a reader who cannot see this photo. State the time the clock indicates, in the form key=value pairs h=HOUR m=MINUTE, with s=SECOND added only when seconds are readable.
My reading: h=13 m=16
